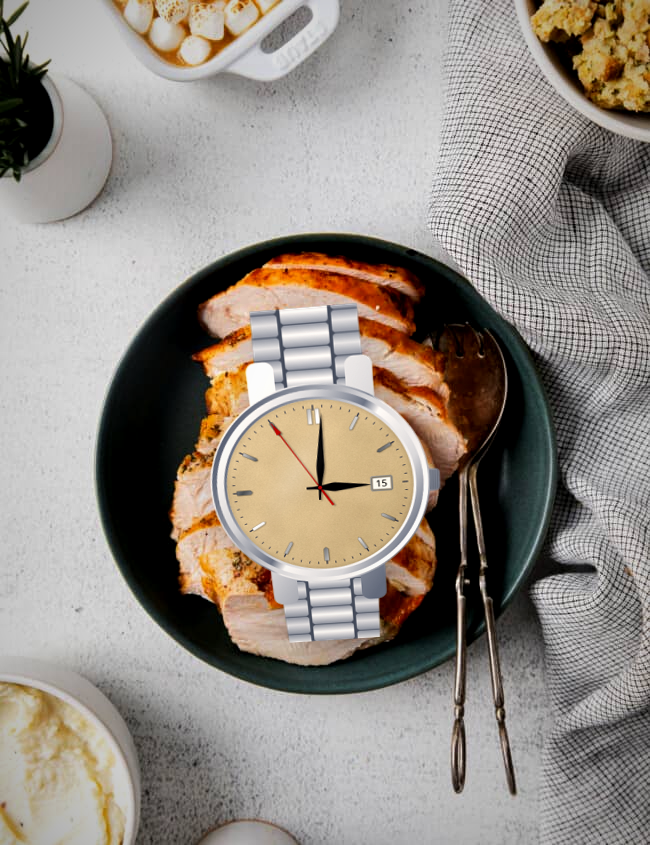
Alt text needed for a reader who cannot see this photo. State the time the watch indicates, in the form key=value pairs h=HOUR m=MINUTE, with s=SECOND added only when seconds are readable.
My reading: h=3 m=0 s=55
